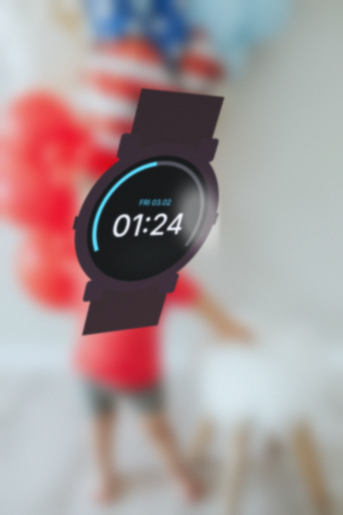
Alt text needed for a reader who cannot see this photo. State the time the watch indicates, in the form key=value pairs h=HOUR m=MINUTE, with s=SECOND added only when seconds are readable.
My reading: h=1 m=24
